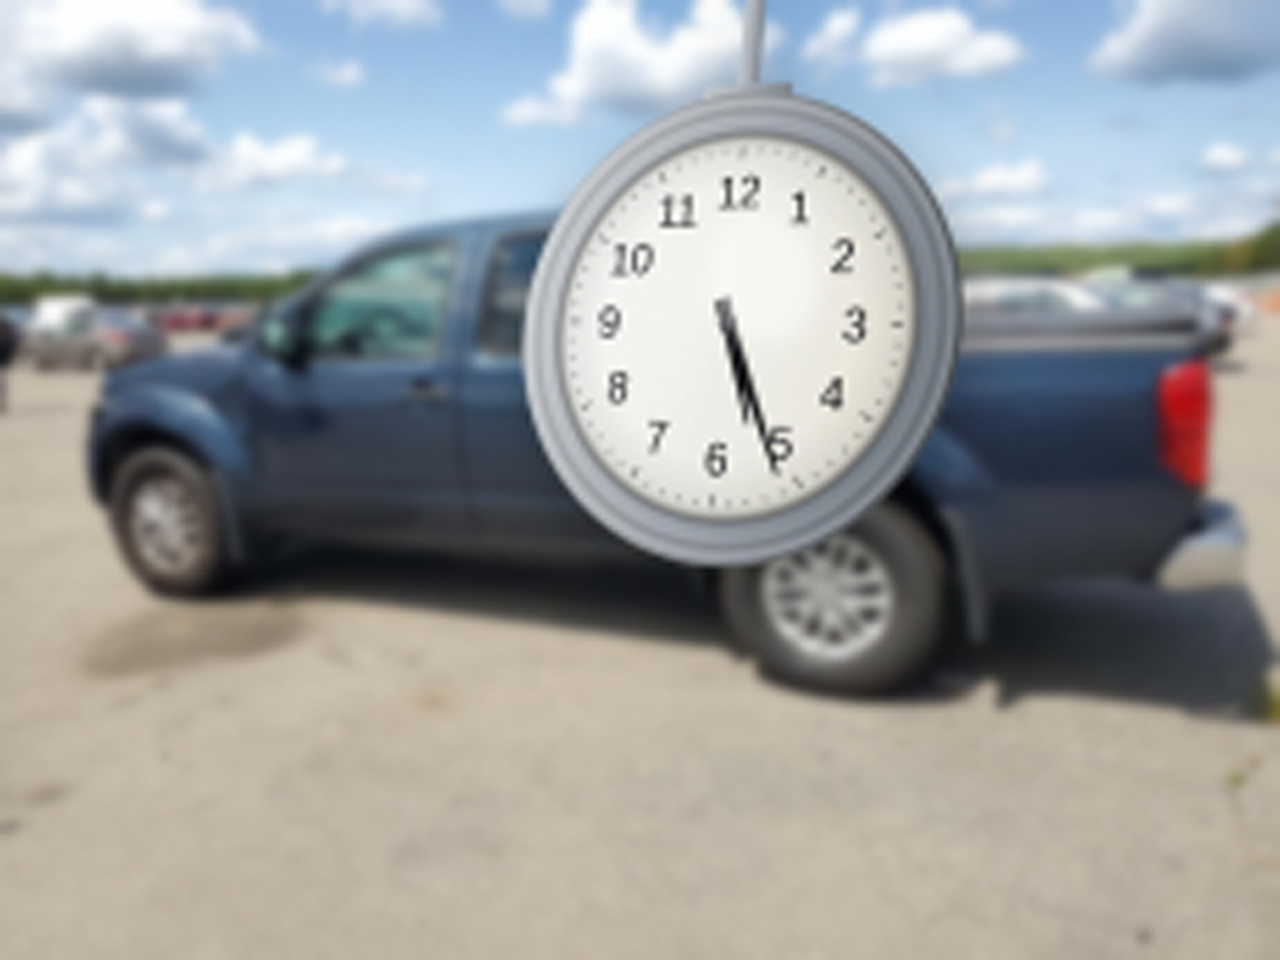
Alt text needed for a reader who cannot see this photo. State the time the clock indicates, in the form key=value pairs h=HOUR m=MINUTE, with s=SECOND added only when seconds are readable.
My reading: h=5 m=26
